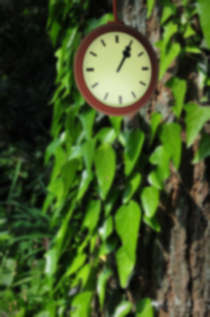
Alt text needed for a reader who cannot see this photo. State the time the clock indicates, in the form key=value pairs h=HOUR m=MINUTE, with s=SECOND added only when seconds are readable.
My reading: h=1 m=5
